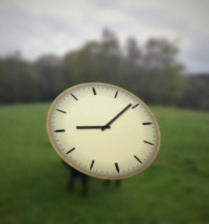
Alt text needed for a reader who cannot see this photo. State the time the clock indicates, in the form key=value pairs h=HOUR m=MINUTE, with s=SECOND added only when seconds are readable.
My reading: h=9 m=9
